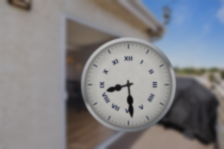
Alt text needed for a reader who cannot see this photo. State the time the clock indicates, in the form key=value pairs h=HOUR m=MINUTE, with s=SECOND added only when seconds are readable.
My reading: h=8 m=29
